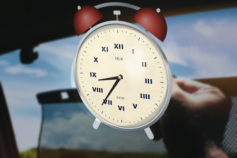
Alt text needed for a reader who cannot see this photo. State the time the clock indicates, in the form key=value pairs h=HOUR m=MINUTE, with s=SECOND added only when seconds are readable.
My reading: h=8 m=36
